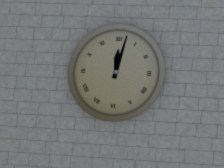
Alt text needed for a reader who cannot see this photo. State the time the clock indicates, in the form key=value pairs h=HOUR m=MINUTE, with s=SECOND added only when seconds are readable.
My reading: h=12 m=2
